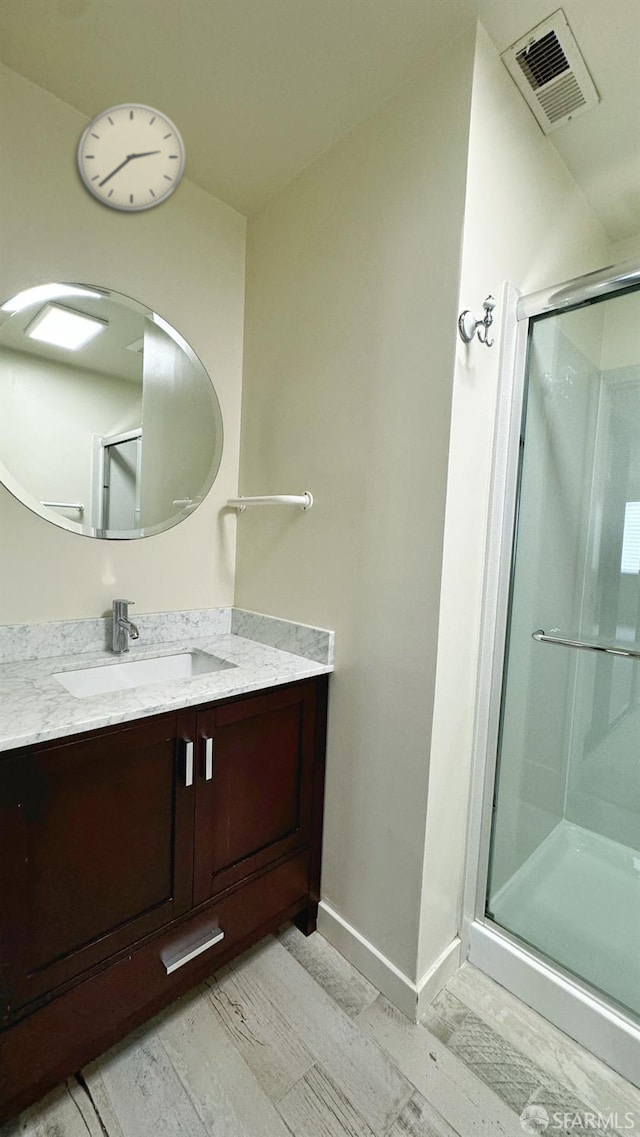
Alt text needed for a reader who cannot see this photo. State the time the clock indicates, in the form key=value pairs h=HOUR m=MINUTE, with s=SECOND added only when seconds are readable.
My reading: h=2 m=38
